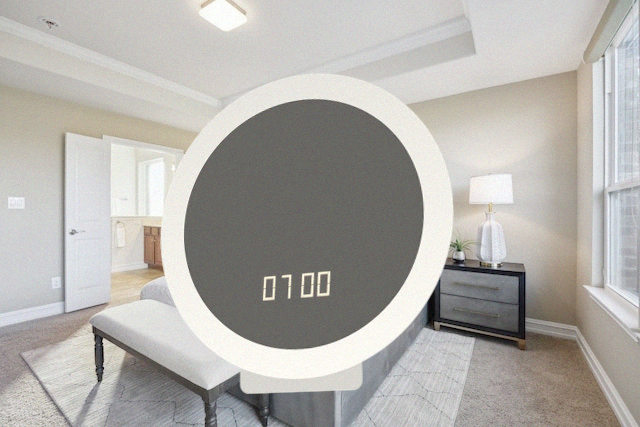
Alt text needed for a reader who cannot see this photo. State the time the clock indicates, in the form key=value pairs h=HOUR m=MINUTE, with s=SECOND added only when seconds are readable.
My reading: h=7 m=0
